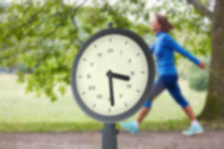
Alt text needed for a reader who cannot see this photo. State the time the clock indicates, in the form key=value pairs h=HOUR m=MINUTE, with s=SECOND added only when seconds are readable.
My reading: h=3 m=29
